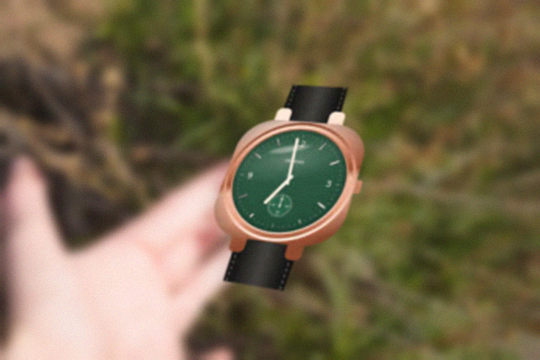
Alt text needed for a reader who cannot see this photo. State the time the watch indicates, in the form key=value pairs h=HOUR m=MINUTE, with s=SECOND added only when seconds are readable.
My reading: h=6 m=59
